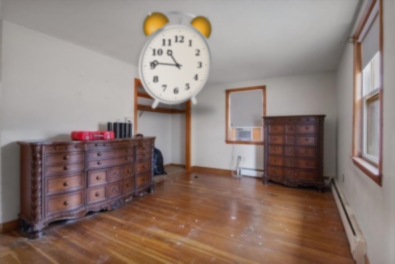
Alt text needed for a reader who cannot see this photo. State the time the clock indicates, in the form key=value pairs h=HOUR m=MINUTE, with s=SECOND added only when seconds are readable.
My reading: h=10 m=46
